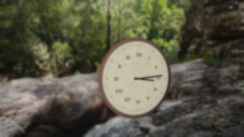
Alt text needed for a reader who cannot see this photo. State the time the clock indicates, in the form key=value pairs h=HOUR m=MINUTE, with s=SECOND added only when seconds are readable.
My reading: h=3 m=14
